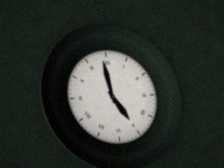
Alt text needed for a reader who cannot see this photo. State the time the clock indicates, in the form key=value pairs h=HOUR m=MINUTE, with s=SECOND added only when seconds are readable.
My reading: h=4 m=59
